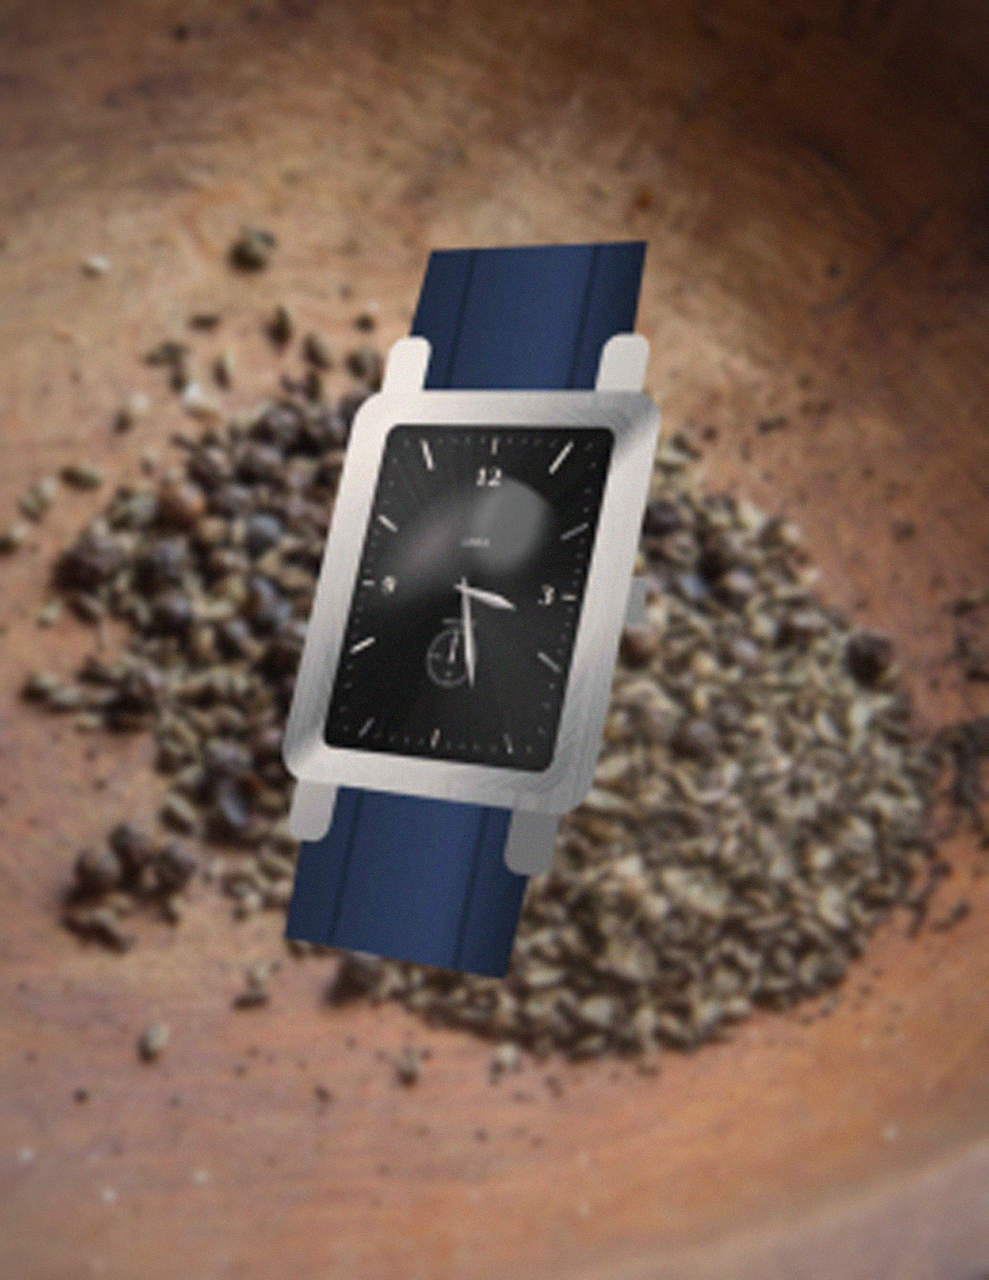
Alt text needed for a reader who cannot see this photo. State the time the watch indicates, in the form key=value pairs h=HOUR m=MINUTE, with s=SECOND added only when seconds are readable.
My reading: h=3 m=27
